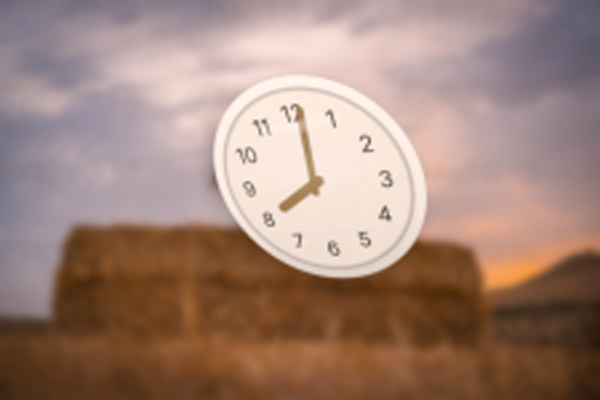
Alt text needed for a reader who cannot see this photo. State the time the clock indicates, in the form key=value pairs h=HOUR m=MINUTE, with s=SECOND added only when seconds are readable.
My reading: h=8 m=1
